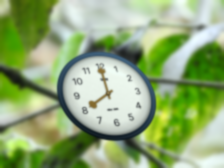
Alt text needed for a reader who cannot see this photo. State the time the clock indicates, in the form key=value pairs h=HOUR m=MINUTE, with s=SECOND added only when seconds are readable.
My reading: h=8 m=0
